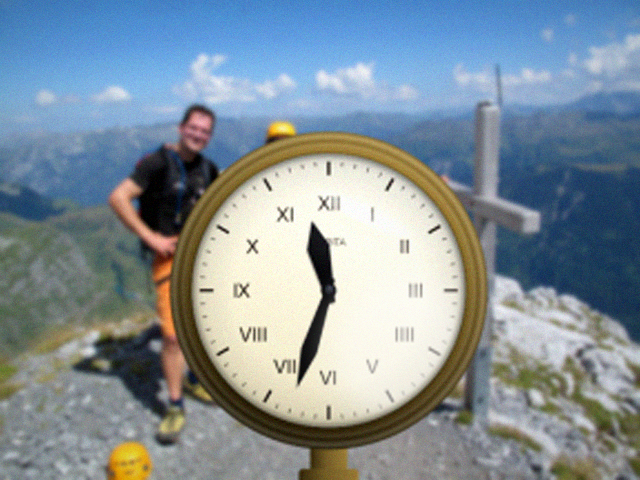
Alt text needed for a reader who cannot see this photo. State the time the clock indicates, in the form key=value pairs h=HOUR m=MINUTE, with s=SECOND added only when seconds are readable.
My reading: h=11 m=33
